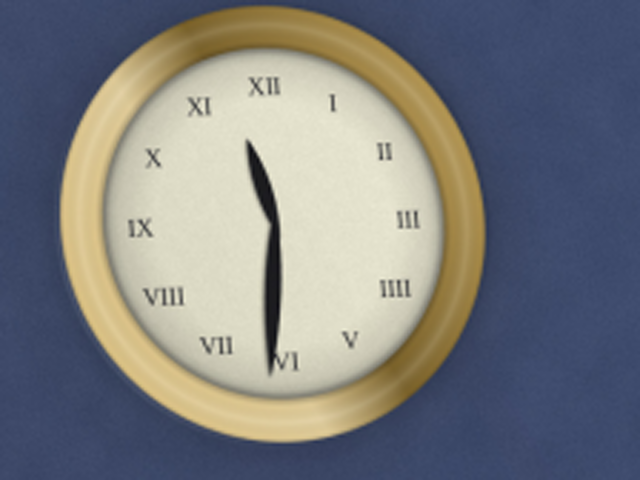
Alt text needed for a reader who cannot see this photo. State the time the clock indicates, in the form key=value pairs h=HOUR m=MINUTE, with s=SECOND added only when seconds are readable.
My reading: h=11 m=31
